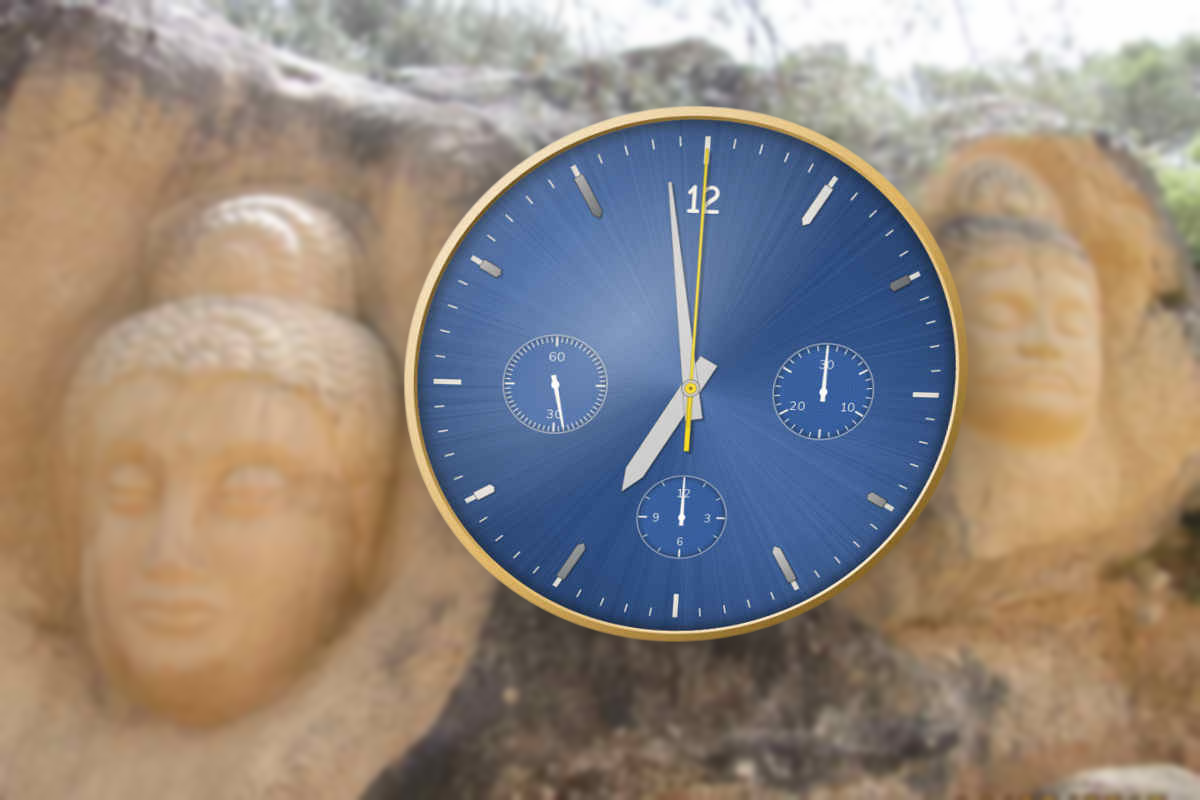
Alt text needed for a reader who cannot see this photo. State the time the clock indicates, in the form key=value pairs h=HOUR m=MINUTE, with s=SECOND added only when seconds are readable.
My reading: h=6 m=58 s=28
